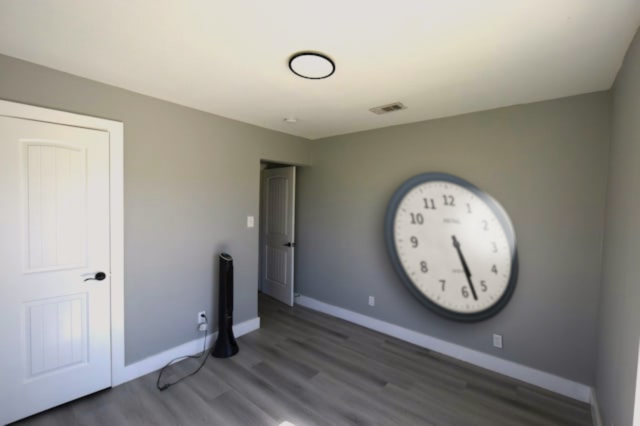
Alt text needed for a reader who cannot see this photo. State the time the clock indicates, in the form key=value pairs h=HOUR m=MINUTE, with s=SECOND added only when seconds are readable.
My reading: h=5 m=28
